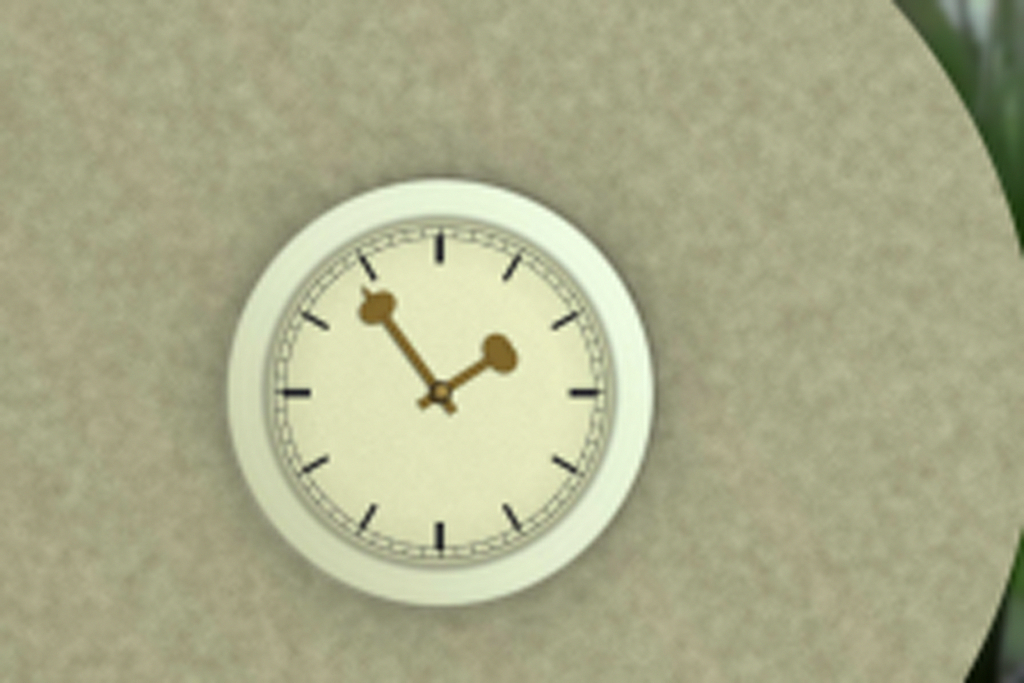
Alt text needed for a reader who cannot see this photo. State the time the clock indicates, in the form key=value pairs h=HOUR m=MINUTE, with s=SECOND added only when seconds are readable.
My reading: h=1 m=54
